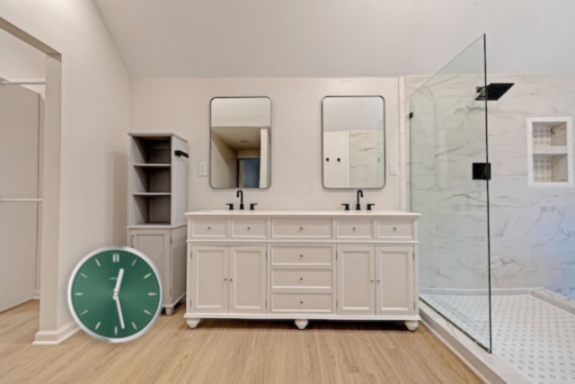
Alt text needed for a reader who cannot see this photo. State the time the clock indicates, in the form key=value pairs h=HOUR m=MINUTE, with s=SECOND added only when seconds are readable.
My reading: h=12 m=28
